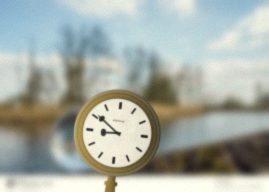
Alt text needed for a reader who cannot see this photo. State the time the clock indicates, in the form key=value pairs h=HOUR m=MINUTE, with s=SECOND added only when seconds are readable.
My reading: h=8 m=51
